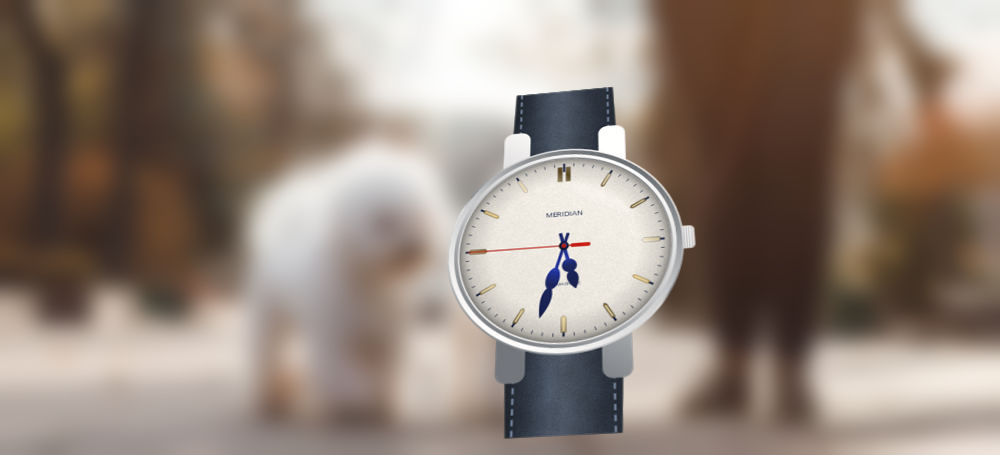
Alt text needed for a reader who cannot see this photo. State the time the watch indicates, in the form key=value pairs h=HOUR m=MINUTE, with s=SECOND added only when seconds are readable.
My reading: h=5 m=32 s=45
